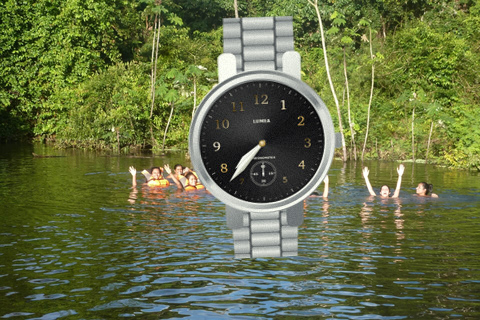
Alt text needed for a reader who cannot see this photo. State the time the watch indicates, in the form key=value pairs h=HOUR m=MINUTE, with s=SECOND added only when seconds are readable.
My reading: h=7 m=37
